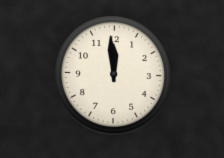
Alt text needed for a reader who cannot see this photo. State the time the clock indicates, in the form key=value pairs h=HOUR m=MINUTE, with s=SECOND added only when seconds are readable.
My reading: h=11 m=59
